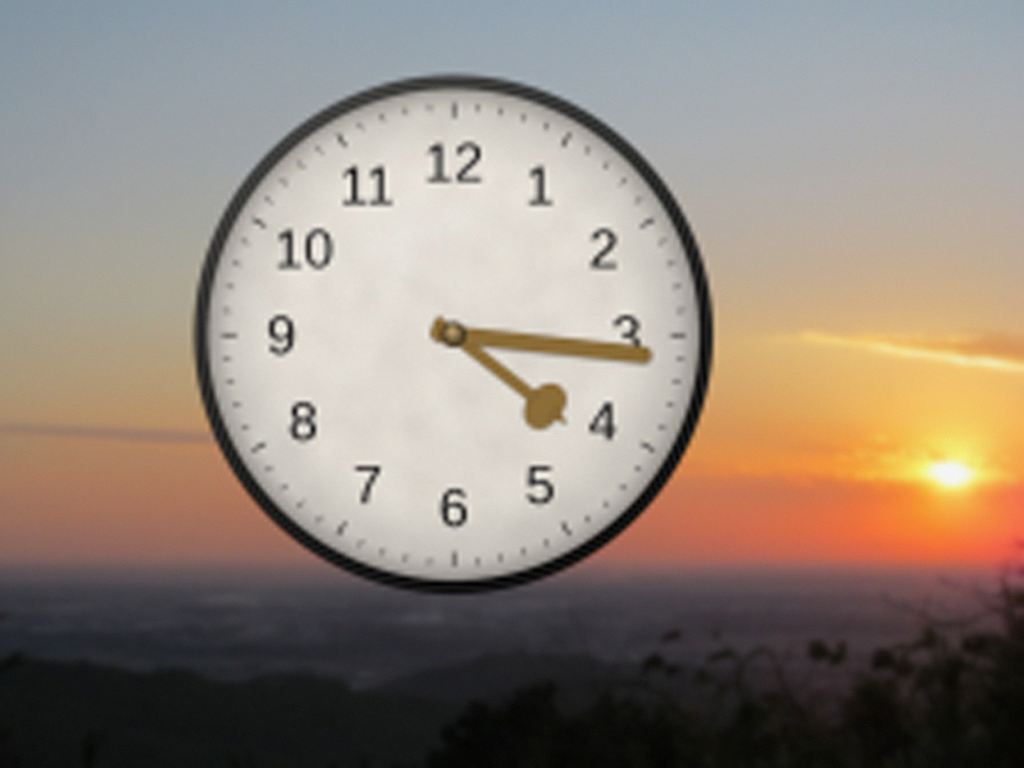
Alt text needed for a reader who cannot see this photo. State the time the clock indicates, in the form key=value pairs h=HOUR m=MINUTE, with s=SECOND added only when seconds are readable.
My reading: h=4 m=16
